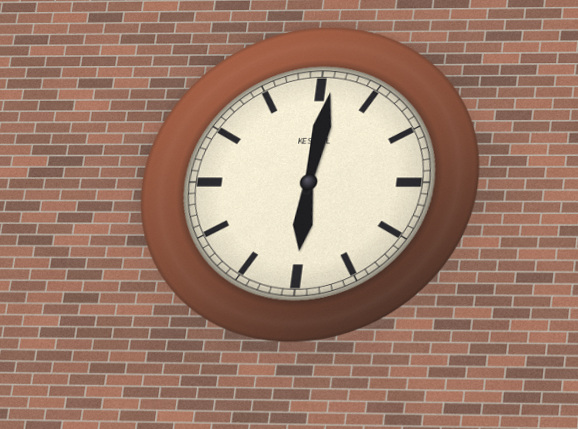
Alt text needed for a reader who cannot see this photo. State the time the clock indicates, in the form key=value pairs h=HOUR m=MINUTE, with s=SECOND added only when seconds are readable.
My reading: h=6 m=1
